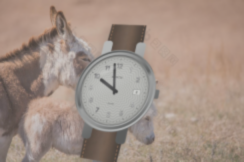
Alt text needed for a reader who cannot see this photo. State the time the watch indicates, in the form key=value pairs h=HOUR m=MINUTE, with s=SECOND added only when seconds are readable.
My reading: h=9 m=58
